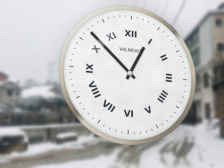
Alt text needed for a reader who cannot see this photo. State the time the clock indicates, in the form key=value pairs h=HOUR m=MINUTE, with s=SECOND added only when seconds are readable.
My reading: h=12 m=52
